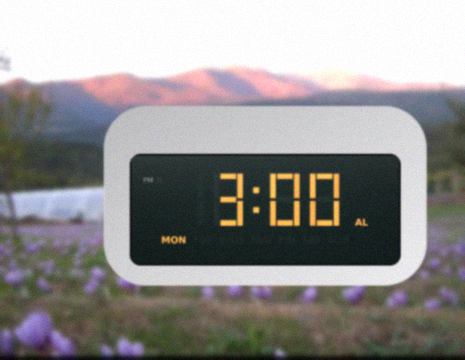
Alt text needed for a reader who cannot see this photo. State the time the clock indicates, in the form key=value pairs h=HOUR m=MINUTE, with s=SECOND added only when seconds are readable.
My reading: h=3 m=0
